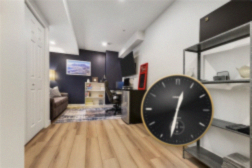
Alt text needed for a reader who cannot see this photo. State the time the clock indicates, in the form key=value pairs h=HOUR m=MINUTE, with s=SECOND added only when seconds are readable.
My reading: h=12 m=32
